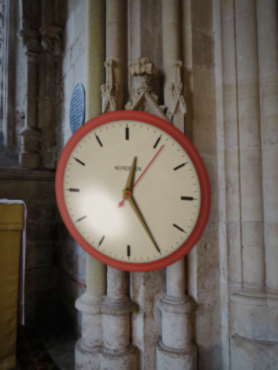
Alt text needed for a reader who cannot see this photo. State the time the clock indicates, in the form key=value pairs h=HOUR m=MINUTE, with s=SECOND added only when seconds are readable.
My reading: h=12 m=25 s=6
